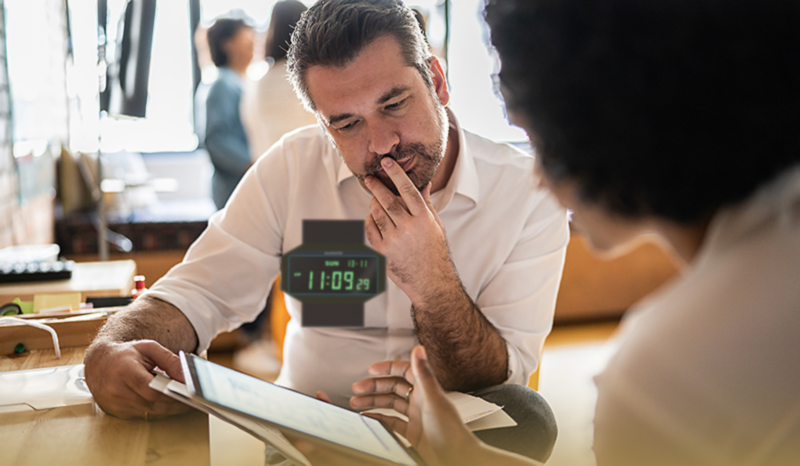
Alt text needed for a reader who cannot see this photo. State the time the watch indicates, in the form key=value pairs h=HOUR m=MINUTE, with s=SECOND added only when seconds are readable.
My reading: h=11 m=9
